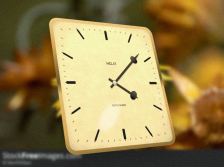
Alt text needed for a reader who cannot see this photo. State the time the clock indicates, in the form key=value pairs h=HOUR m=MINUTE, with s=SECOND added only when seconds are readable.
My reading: h=4 m=8
